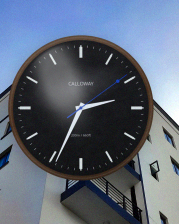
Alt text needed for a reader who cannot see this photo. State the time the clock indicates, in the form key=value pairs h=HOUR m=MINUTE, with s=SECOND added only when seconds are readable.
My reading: h=2 m=34 s=9
